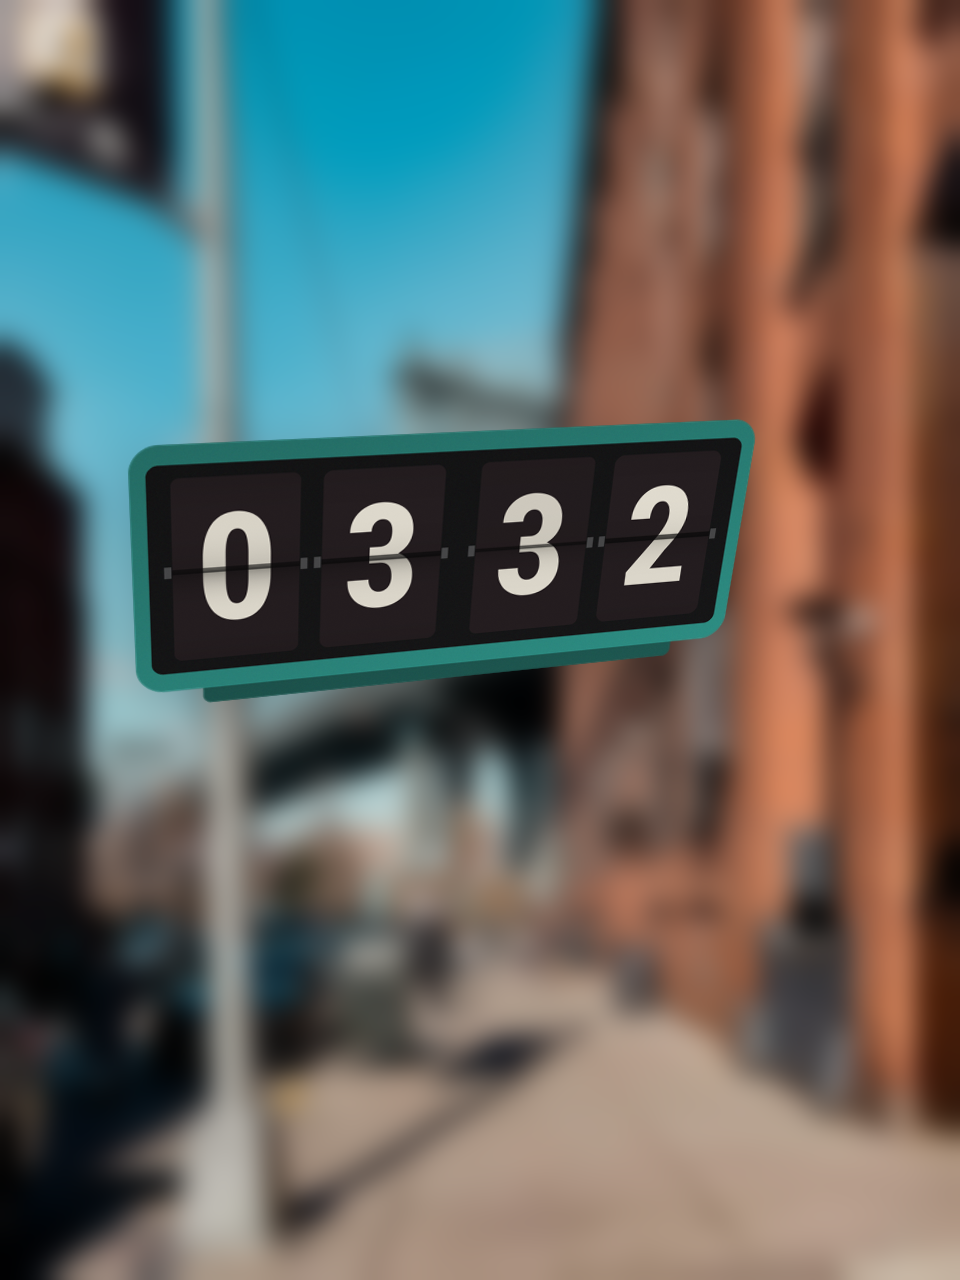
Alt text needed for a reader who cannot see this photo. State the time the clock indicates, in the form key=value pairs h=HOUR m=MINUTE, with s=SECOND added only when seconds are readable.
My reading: h=3 m=32
